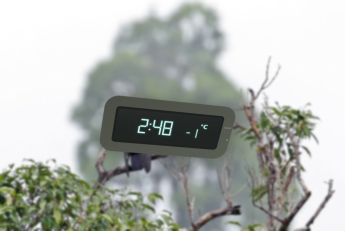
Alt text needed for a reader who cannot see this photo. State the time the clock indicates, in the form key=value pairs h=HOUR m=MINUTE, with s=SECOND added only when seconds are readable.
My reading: h=2 m=48
